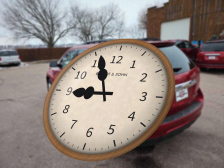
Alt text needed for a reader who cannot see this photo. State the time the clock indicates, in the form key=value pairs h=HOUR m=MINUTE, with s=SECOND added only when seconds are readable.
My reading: h=8 m=56
